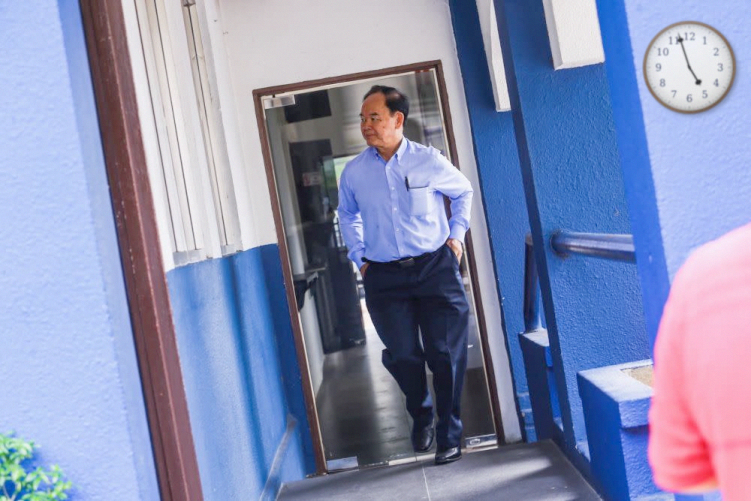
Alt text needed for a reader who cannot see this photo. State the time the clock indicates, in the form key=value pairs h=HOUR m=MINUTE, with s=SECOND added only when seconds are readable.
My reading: h=4 m=57
